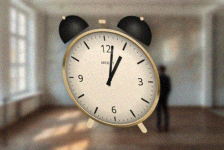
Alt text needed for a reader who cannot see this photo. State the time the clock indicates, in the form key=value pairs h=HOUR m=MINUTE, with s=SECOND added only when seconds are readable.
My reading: h=1 m=2
